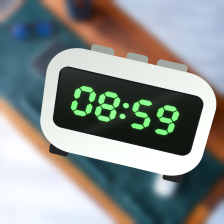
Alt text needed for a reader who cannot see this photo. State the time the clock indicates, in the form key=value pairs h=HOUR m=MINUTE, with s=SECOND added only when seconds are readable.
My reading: h=8 m=59
